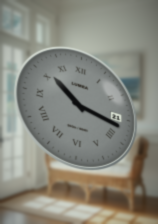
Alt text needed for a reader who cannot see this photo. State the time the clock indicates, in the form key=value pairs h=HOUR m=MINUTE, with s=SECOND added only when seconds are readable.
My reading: h=10 m=17
